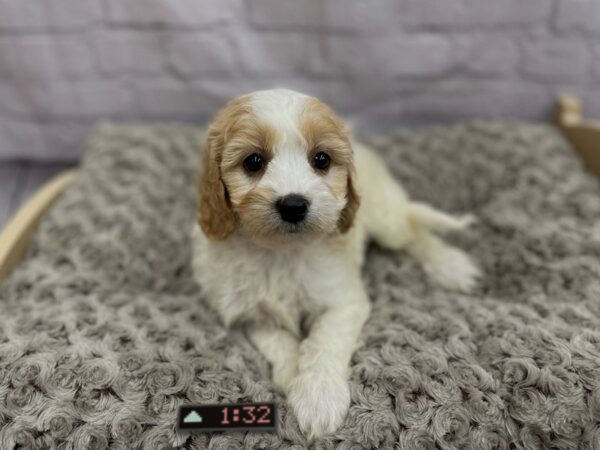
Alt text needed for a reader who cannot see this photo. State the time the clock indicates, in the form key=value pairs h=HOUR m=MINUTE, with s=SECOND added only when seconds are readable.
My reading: h=1 m=32
